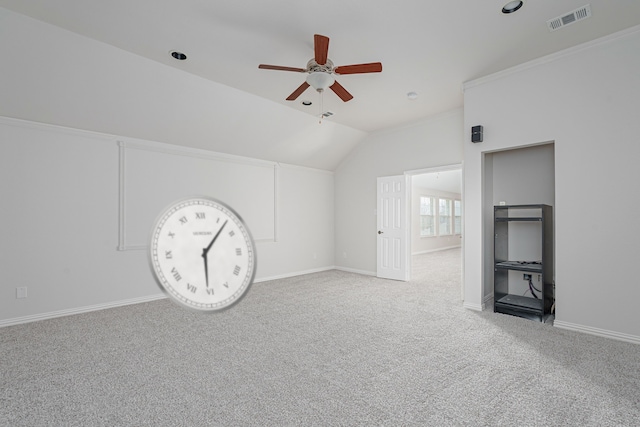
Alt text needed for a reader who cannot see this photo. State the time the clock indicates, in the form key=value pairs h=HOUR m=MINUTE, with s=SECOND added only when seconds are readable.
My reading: h=6 m=7
